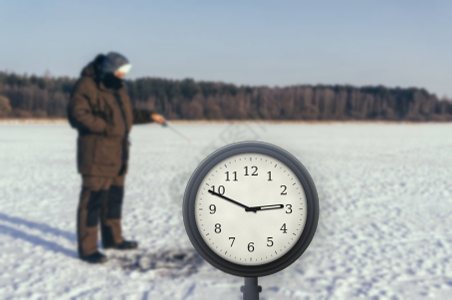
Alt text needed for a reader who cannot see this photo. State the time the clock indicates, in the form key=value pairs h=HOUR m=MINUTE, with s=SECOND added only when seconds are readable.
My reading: h=2 m=49
